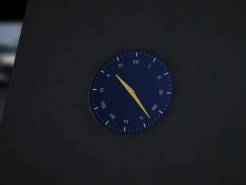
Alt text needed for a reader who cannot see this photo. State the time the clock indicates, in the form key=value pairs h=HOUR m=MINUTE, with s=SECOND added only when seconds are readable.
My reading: h=10 m=23
